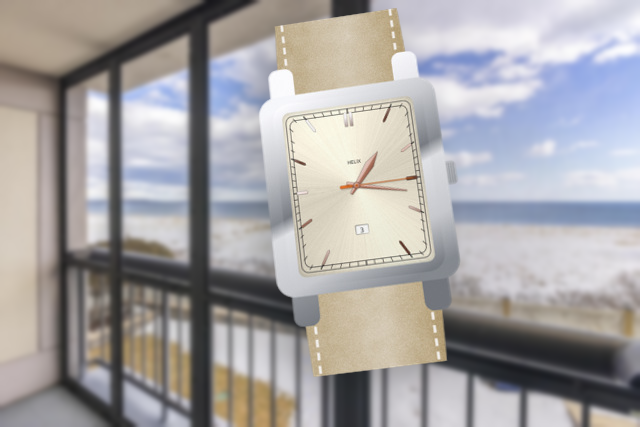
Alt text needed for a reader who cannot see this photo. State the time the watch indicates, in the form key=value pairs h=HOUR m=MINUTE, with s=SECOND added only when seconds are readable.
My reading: h=1 m=17 s=15
